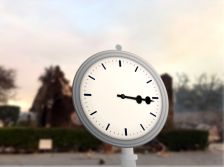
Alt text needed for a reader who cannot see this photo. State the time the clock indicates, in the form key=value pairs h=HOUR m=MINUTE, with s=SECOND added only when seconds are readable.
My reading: h=3 m=16
